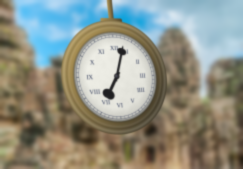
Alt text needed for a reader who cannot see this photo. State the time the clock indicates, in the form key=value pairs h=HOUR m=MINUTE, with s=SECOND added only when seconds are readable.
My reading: h=7 m=3
